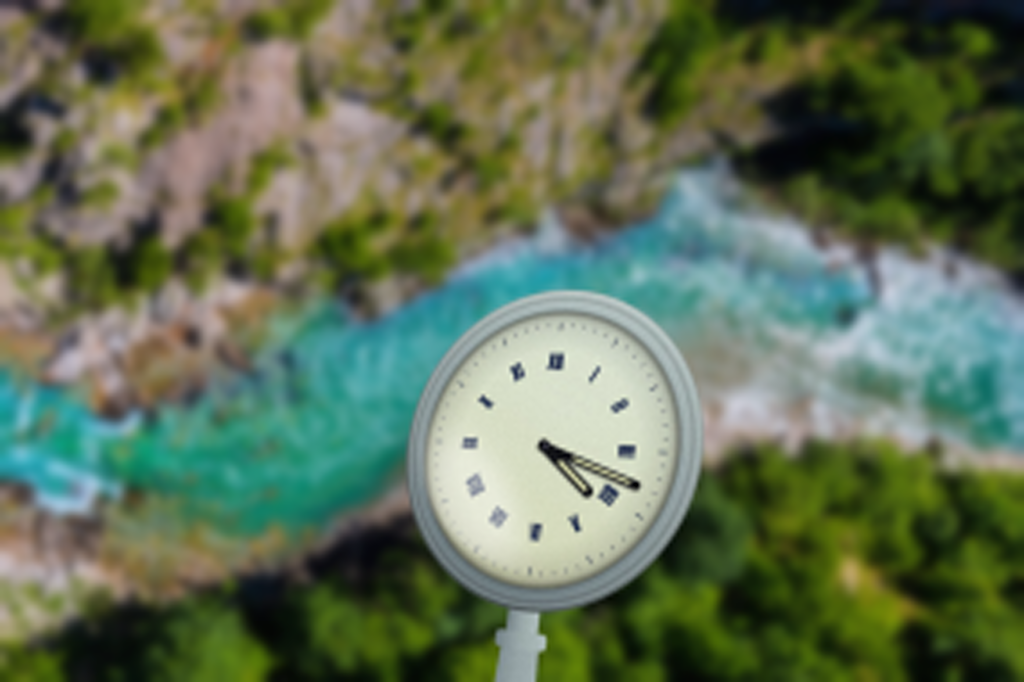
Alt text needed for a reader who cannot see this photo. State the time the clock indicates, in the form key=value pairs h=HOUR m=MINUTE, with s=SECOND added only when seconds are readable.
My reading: h=4 m=18
